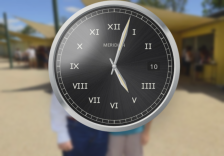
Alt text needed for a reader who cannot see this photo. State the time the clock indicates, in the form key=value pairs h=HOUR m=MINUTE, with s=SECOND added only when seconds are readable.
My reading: h=5 m=3
